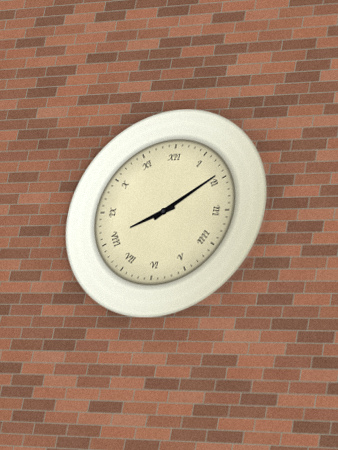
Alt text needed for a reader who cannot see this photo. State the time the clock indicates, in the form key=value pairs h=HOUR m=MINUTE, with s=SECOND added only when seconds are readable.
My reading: h=8 m=9
